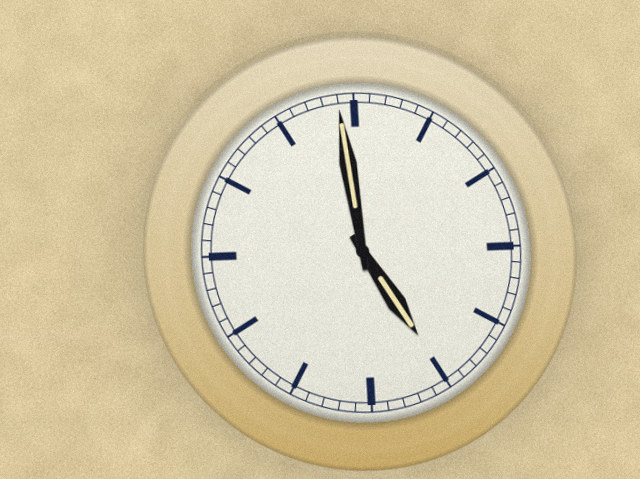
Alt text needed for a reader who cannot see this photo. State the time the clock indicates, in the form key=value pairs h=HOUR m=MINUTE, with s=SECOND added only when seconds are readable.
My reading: h=4 m=59
